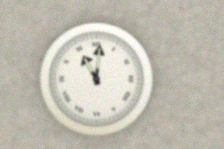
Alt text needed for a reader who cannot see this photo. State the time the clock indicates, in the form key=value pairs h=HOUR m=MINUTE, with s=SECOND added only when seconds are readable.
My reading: h=11 m=1
